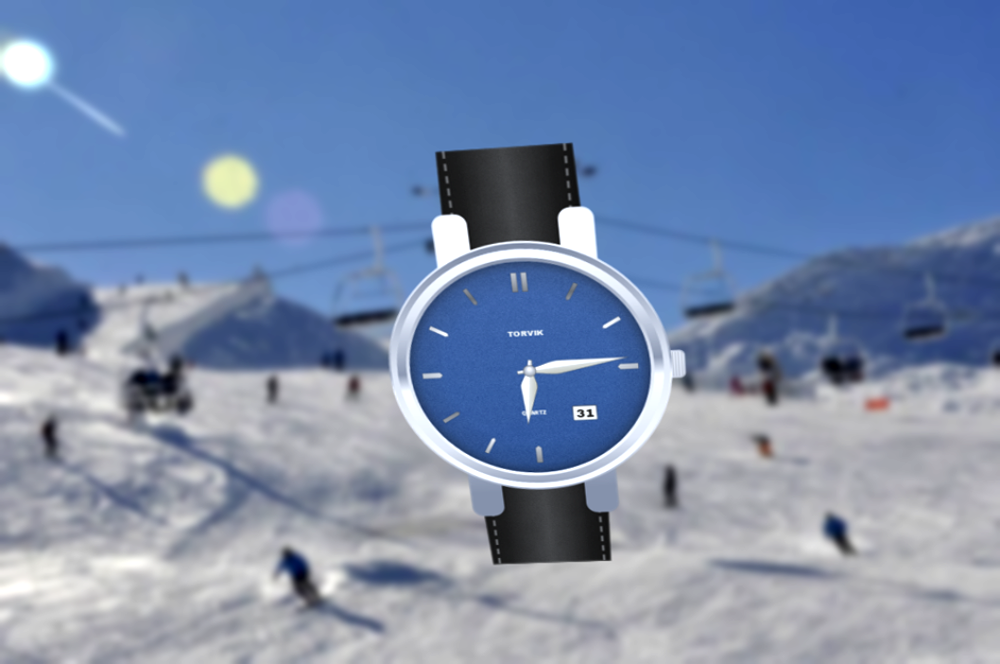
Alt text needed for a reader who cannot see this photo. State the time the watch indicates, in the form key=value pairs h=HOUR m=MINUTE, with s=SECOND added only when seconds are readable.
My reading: h=6 m=14
